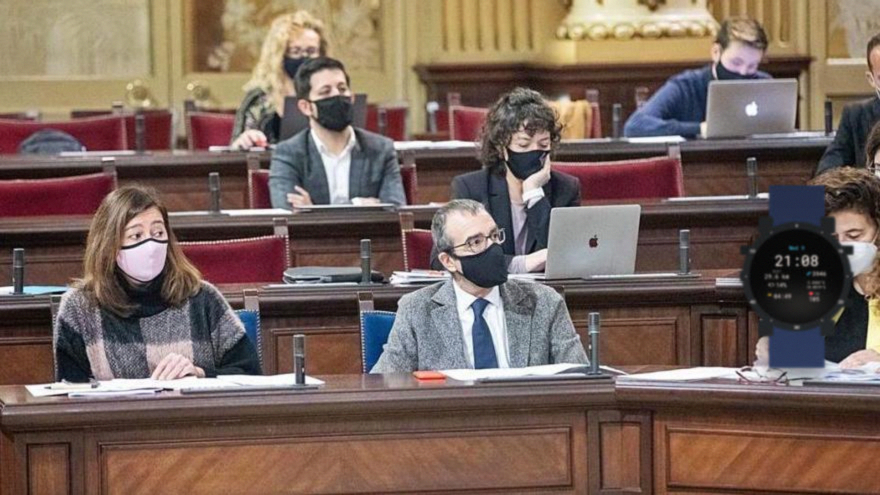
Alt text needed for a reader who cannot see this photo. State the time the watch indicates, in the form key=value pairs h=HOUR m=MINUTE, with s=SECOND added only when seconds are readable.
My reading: h=21 m=8
